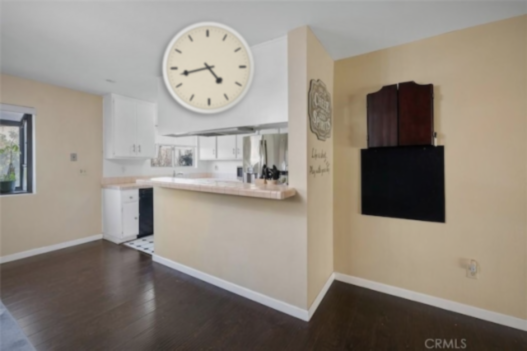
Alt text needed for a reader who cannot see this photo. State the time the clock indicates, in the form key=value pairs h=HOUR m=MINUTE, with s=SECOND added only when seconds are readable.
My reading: h=4 m=43
